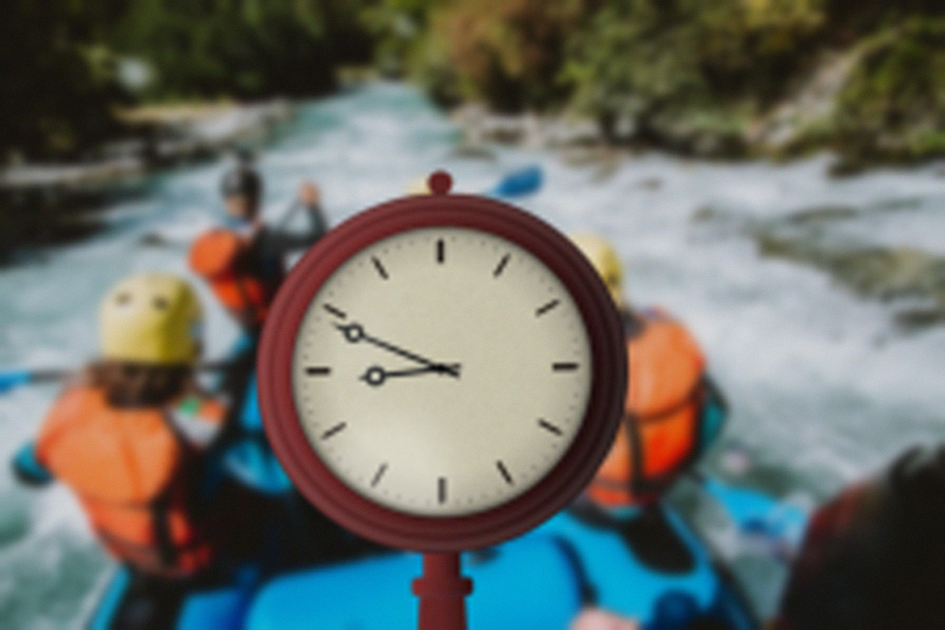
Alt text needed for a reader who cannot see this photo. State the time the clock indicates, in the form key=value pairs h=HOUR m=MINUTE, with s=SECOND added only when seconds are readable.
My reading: h=8 m=49
